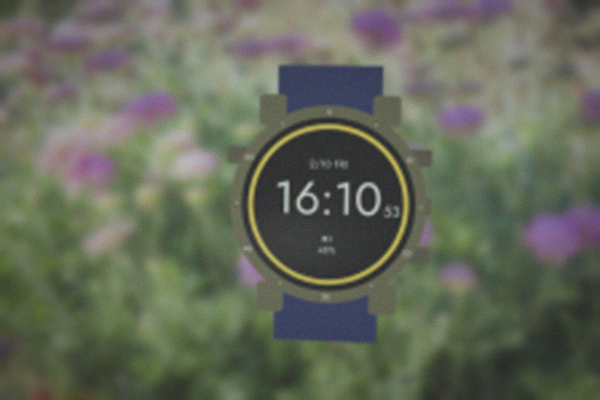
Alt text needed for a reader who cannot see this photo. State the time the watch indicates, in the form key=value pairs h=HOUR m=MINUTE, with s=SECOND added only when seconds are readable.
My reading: h=16 m=10
